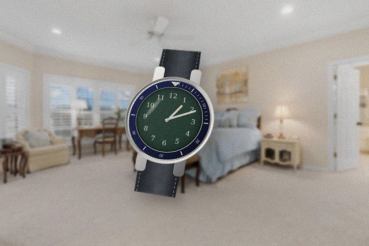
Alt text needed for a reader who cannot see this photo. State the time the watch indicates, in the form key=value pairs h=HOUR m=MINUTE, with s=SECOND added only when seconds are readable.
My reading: h=1 m=11
